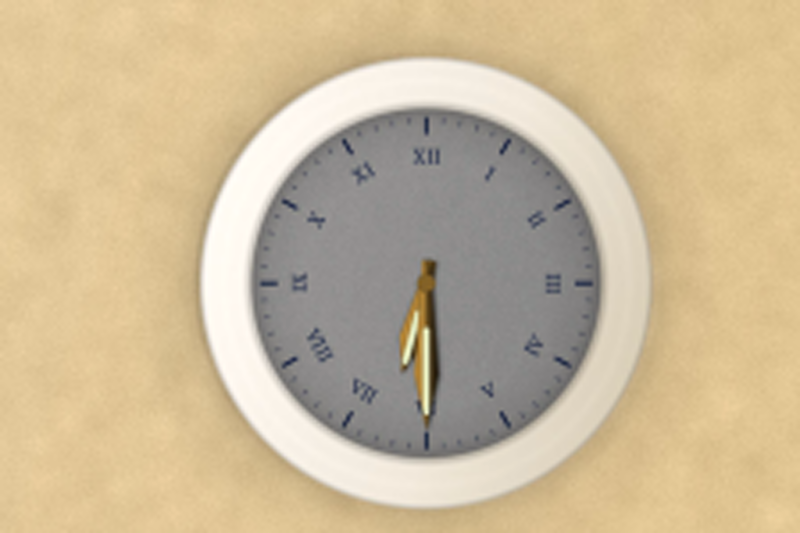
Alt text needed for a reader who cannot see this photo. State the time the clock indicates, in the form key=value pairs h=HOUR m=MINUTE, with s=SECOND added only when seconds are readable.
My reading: h=6 m=30
